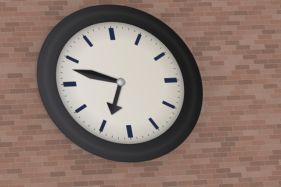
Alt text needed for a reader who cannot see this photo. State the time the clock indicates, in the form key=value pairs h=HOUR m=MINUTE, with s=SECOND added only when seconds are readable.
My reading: h=6 m=48
